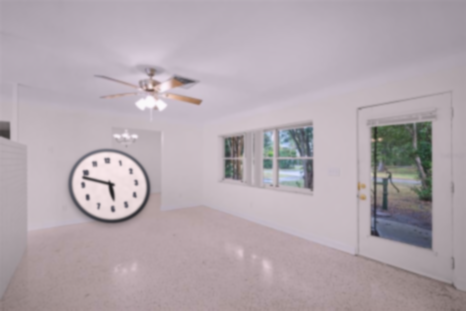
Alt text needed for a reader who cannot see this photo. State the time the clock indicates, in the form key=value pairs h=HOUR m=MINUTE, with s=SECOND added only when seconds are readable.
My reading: h=5 m=48
